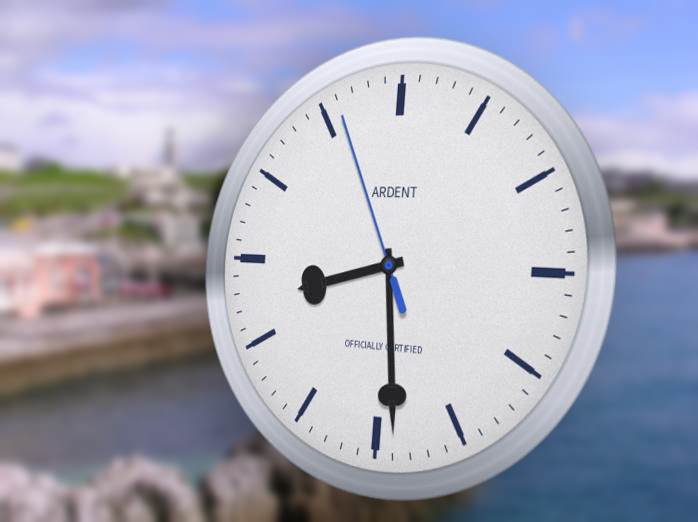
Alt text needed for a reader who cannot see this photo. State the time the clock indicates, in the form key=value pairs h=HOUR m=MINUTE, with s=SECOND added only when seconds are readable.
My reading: h=8 m=28 s=56
